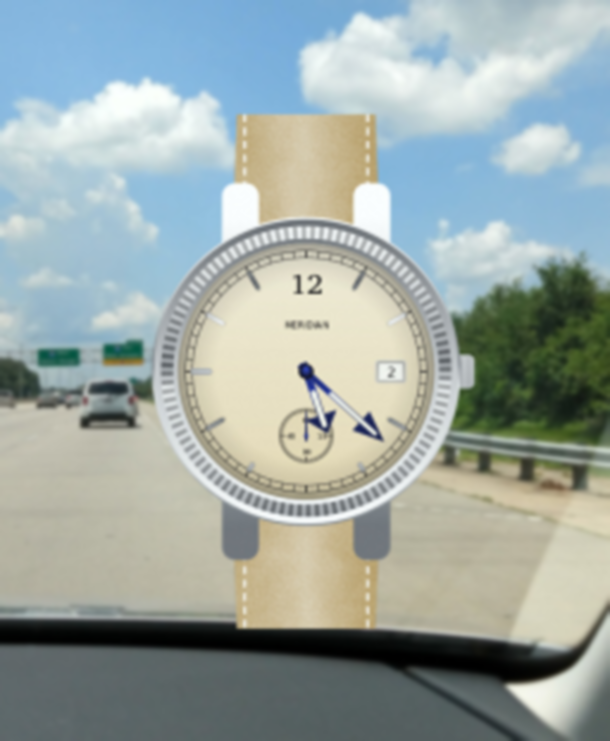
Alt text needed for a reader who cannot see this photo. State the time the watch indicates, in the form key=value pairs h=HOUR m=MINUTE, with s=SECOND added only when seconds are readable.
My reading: h=5 m=22
